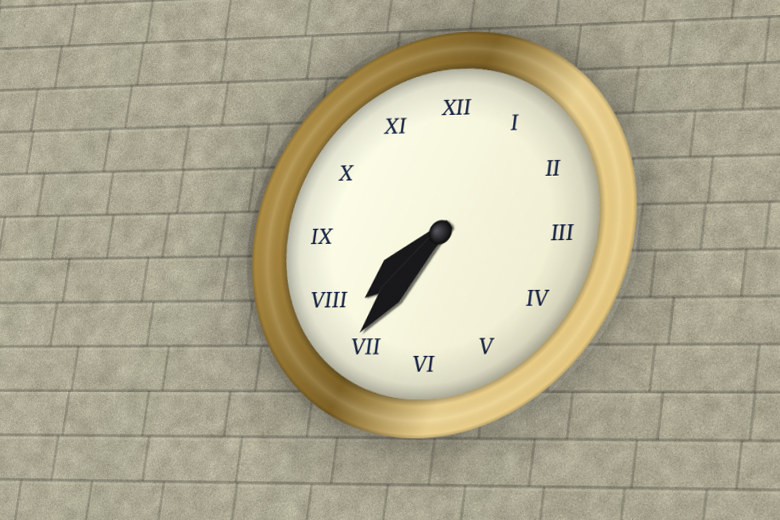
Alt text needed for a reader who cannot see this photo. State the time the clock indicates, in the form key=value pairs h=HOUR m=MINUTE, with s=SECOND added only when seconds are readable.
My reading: h=7 m=36
